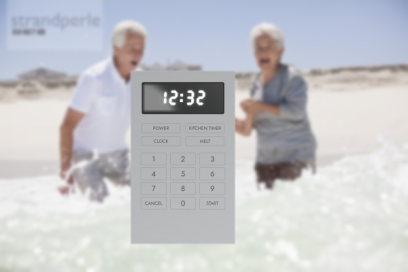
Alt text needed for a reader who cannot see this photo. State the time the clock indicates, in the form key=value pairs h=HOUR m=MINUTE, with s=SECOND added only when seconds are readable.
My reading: h=12 m=32
